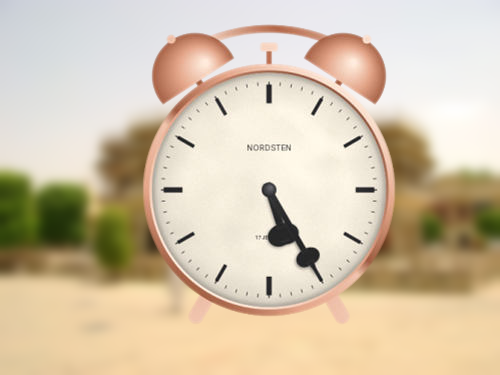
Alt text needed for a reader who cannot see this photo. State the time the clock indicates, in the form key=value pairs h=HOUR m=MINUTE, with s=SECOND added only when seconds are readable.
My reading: h=5 m=25
